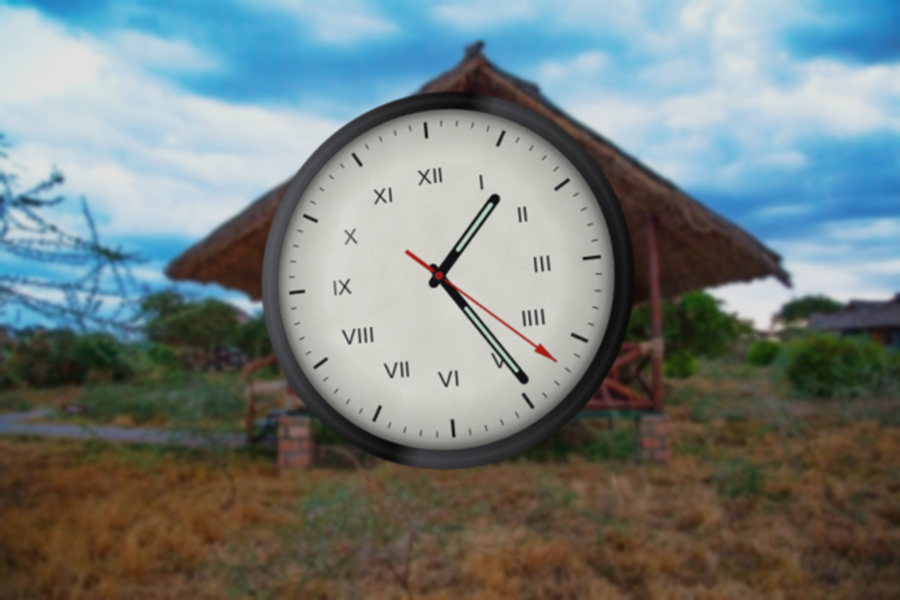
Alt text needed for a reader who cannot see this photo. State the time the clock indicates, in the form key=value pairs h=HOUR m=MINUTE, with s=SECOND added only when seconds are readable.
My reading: h=1 m=24 s=22
